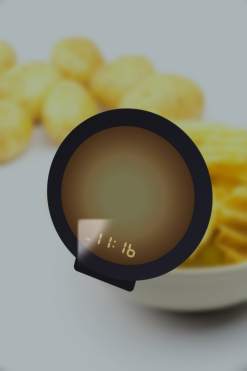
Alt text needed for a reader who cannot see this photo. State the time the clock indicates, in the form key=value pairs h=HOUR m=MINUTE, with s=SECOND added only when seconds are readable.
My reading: h=11 m=16
